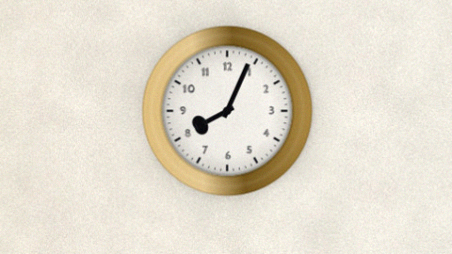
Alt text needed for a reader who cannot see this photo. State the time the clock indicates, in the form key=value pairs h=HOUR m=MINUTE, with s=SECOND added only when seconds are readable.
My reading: h=8 m=4
